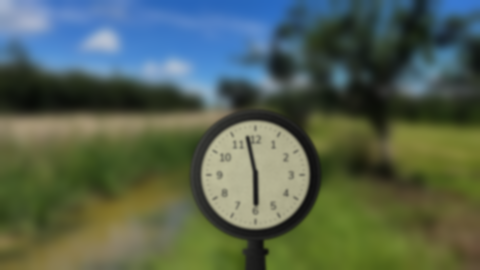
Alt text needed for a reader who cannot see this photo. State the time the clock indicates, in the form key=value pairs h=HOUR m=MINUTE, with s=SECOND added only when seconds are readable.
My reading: h=5 m=58
